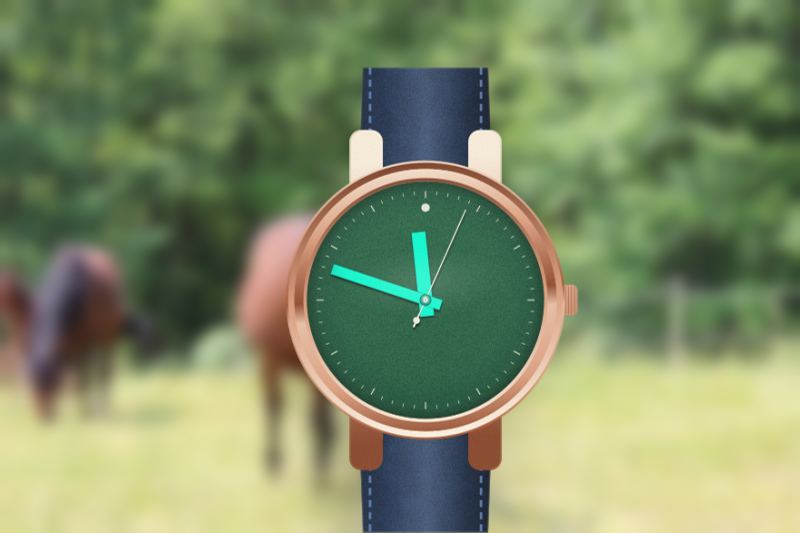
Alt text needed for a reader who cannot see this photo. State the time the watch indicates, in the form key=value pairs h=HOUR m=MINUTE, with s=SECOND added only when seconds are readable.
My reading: h=11 m=48 s=4
